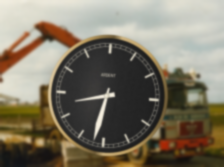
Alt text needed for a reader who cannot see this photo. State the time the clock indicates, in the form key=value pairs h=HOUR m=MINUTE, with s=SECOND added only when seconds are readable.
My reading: h=8 m=32
